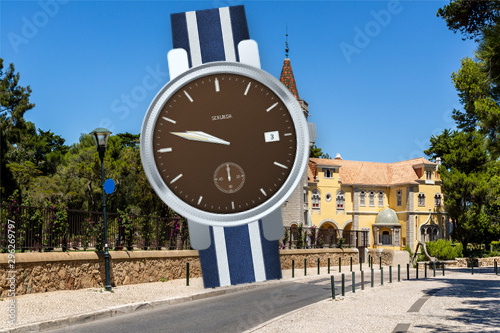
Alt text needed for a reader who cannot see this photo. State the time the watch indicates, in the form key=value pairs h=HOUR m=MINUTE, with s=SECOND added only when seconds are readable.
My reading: h=9 m=48
